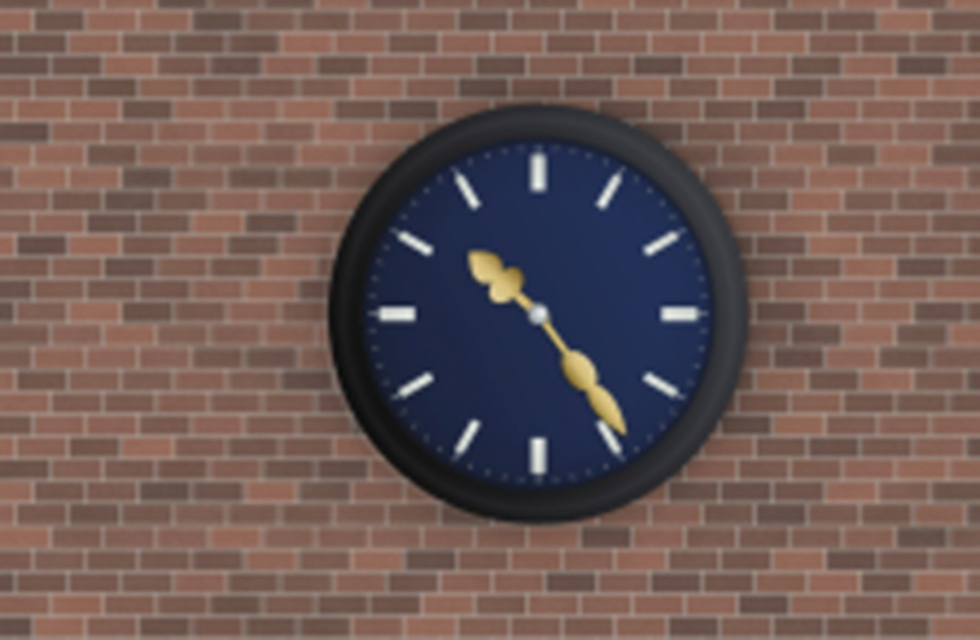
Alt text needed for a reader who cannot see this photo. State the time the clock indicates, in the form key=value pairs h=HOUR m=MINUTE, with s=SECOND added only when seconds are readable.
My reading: h=10 m=24
